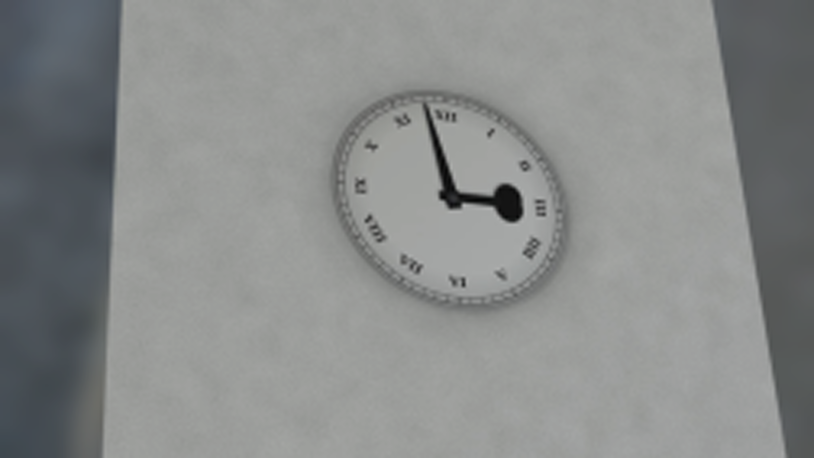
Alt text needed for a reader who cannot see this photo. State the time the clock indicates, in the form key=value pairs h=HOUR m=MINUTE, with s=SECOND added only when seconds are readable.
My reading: h=2 m=58
